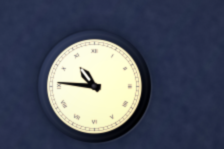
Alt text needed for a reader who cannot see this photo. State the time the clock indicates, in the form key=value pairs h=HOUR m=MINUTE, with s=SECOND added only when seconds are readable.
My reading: h=10 m=46
